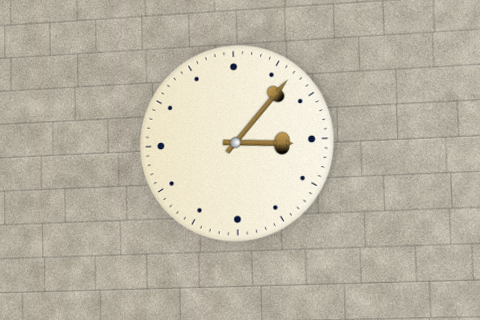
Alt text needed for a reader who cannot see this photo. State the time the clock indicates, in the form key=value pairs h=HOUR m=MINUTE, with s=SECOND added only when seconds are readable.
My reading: h=3 m=7
